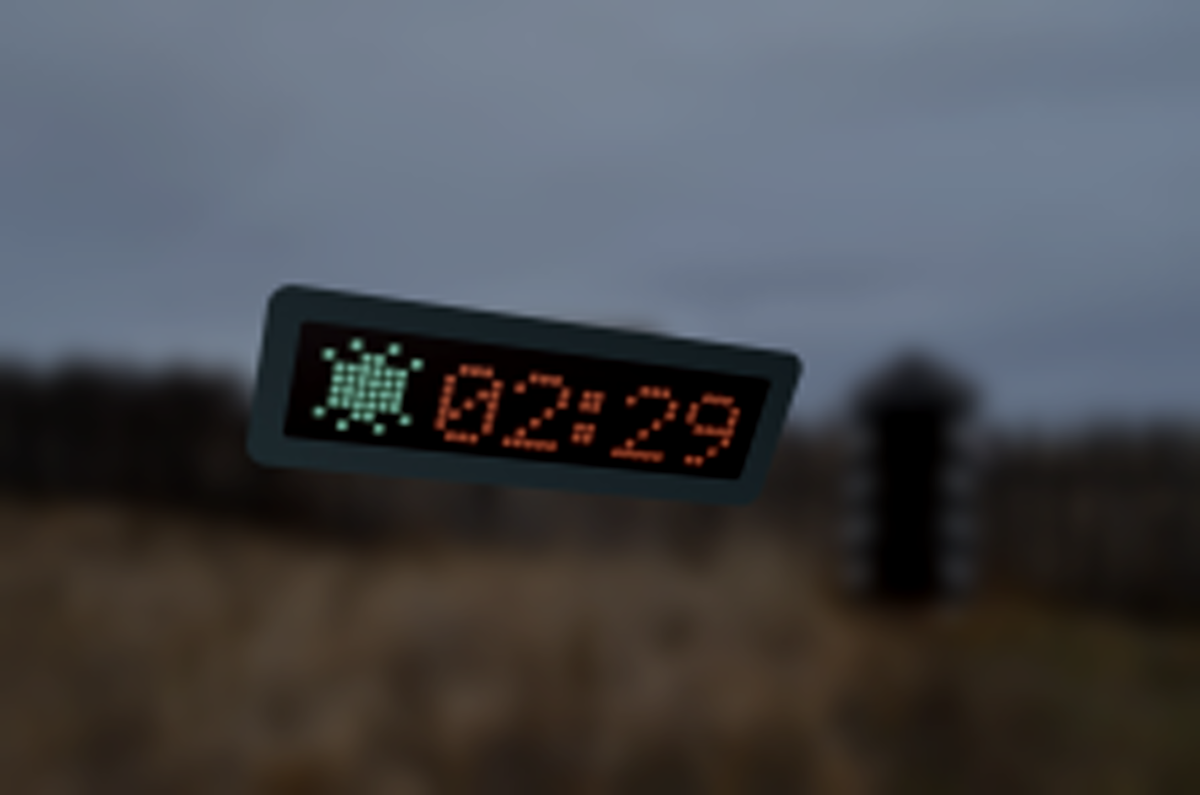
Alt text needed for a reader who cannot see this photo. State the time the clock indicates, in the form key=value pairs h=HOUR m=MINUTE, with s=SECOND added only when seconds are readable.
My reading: h=2 m=29
